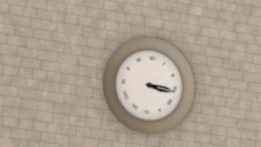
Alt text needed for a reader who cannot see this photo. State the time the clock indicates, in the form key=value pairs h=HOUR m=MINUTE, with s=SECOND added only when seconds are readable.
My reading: h=3 m=16
